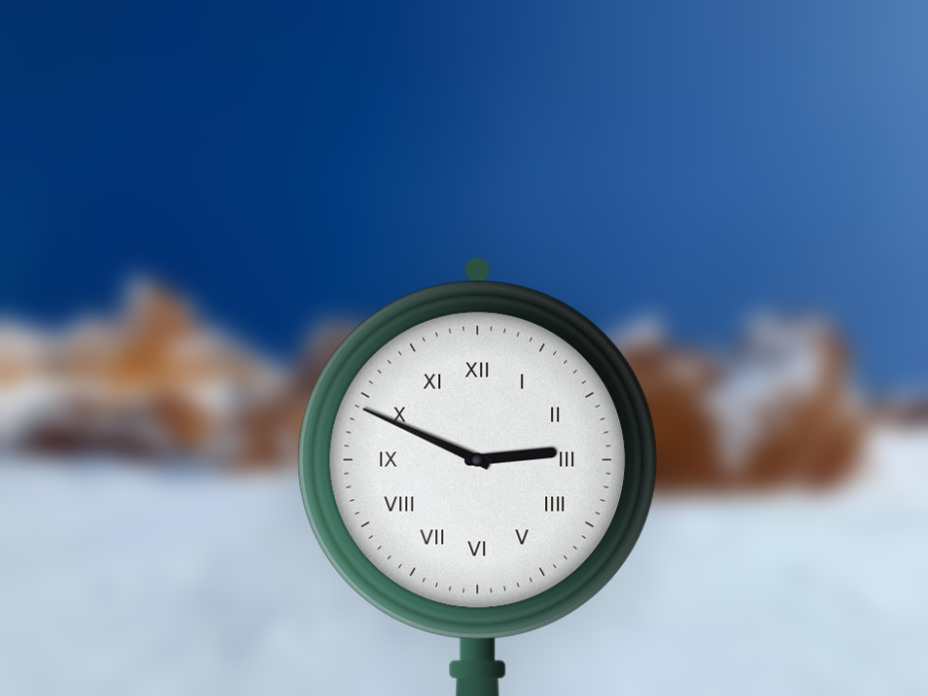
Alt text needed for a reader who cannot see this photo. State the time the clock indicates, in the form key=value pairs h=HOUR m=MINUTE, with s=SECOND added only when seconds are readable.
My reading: h=2 m=49
